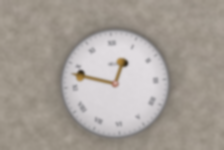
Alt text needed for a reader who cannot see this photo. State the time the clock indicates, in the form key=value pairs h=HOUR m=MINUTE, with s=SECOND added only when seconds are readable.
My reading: h=12 m=48
